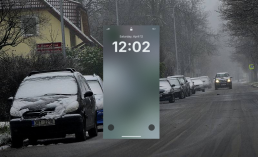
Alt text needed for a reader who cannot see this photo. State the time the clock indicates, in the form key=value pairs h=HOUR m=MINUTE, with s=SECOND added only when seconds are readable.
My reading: h=12 m=2
